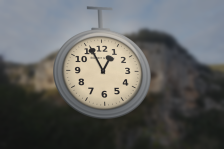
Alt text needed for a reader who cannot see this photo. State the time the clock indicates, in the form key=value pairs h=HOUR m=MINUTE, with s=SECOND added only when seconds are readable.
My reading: h=12 m=56
